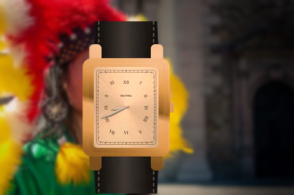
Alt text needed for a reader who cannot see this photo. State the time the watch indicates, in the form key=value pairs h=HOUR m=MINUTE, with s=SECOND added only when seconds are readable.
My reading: h=8 m=41
